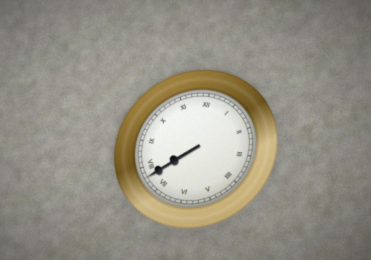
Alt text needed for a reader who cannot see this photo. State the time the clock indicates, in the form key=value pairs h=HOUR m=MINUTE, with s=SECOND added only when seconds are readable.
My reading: h=7 m=38
